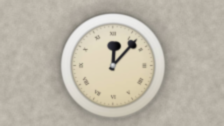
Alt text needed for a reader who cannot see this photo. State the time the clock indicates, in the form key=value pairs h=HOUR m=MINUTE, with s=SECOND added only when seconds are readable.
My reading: h=12 m=7
